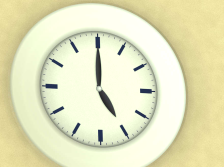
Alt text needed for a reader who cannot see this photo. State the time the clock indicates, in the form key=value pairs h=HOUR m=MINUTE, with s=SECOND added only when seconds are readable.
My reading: h=5 m=0
